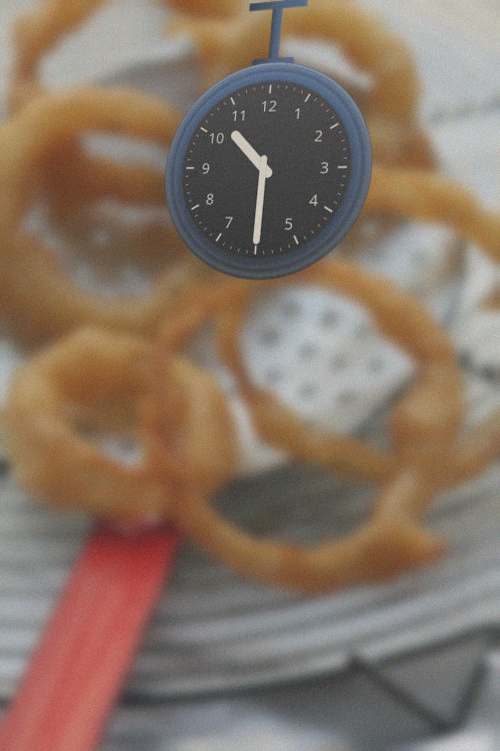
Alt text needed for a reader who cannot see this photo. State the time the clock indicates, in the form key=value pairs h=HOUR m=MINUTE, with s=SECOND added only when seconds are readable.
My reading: h=10 m=30
